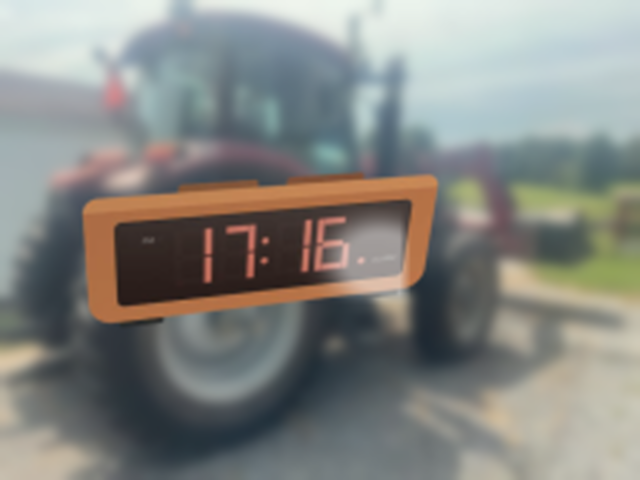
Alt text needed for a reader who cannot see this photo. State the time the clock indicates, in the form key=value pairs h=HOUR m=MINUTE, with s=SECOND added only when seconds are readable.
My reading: h=17 m=16
